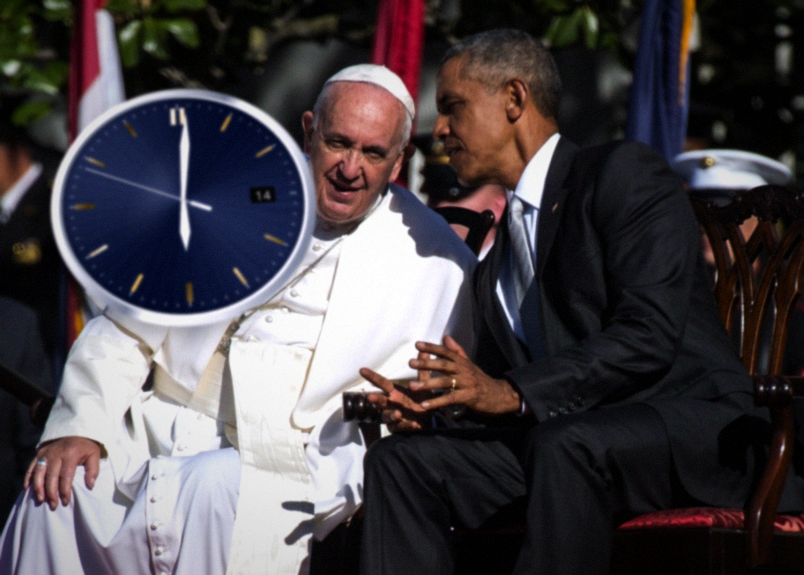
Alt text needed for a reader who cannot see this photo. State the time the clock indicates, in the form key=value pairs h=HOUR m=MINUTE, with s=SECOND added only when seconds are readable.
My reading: h=6 m=0 s=49
